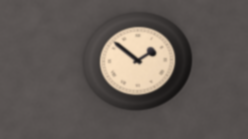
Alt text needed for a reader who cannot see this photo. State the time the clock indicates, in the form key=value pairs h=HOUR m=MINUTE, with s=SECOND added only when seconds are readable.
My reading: h=1 m=52
